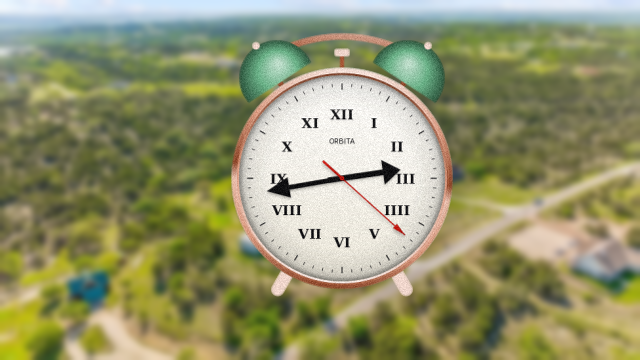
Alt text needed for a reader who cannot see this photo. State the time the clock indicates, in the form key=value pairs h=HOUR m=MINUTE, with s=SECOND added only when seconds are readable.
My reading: h=2 m=43 s=22
